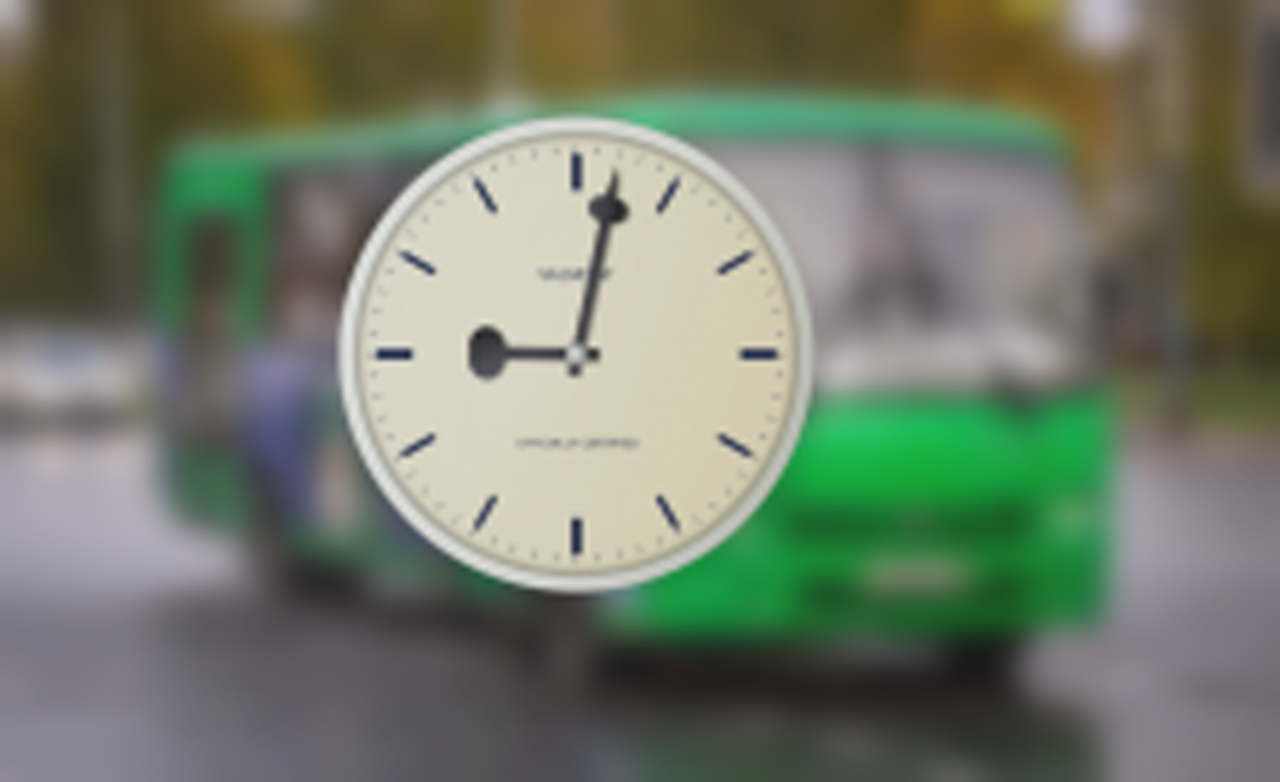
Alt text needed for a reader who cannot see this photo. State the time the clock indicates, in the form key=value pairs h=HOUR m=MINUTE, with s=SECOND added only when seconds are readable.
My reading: h=9 m=2
